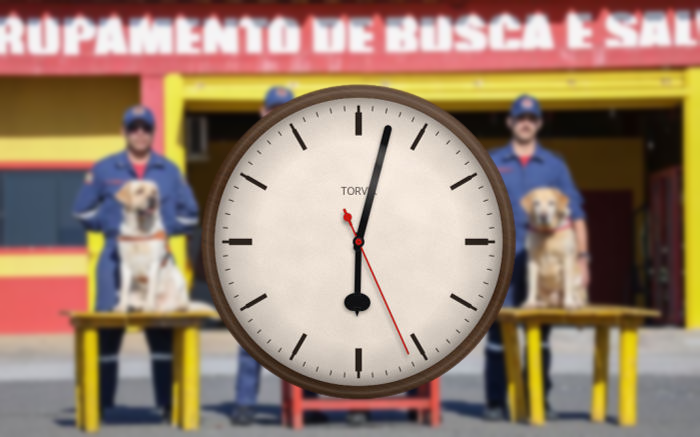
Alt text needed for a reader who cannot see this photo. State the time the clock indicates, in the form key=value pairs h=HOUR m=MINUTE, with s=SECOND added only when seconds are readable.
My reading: h=6 m=2 s=26
